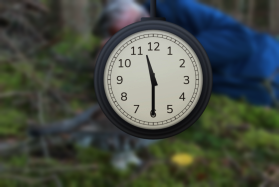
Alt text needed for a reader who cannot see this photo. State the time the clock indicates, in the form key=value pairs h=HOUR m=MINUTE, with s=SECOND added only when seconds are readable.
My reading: h=11 m=30
